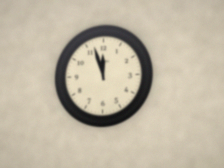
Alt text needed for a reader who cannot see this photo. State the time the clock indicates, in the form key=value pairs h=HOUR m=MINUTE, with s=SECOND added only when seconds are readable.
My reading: h=11 m=57
